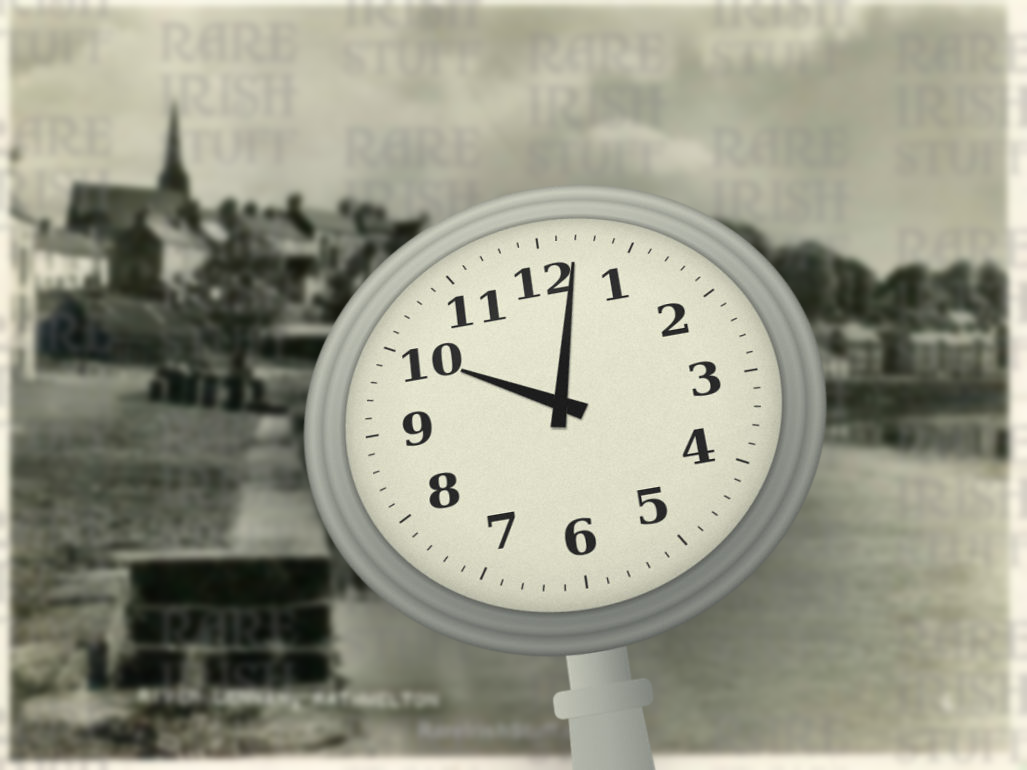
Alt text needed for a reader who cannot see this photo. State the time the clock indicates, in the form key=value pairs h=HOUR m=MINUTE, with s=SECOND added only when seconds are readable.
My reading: h=10 m=2
